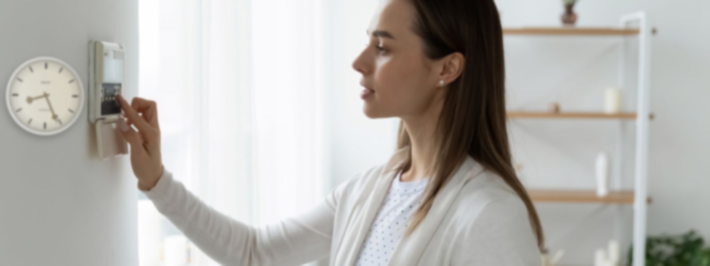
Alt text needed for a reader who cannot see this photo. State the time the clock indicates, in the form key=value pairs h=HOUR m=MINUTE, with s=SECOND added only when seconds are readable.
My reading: h=8 m=26
